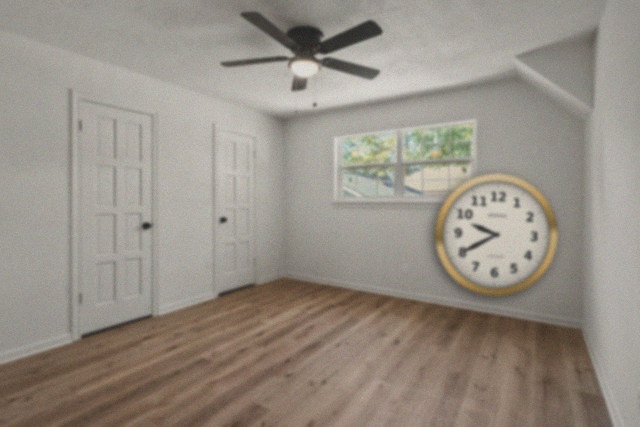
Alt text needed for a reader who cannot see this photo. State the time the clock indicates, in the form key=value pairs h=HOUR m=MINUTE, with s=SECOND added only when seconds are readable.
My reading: h=9 m=40
